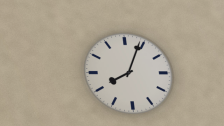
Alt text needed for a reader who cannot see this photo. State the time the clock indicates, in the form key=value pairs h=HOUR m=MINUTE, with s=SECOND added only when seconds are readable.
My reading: h=8 m=4
